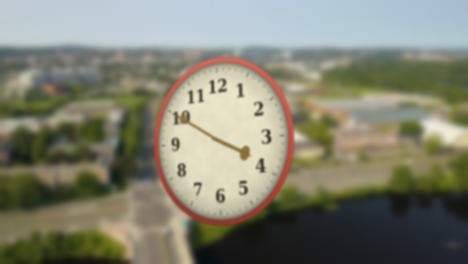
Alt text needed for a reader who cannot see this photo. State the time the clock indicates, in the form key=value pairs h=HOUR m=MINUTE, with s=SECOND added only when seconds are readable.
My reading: h=3 m=50
